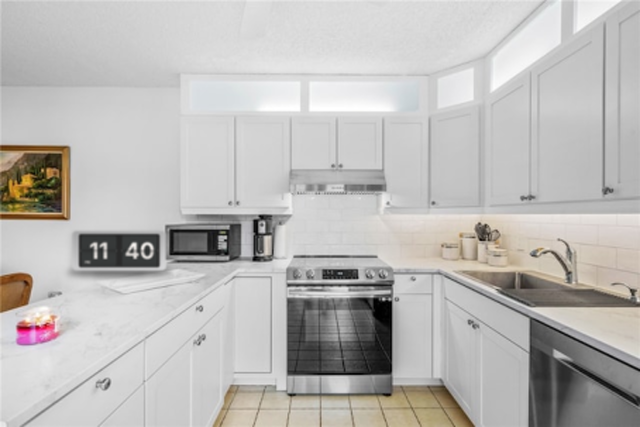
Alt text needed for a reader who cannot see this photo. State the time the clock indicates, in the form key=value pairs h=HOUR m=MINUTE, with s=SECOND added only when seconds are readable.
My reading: h=11 m=40
